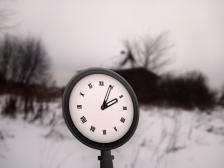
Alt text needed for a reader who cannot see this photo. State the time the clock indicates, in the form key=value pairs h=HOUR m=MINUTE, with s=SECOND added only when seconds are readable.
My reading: h=2 m=4
